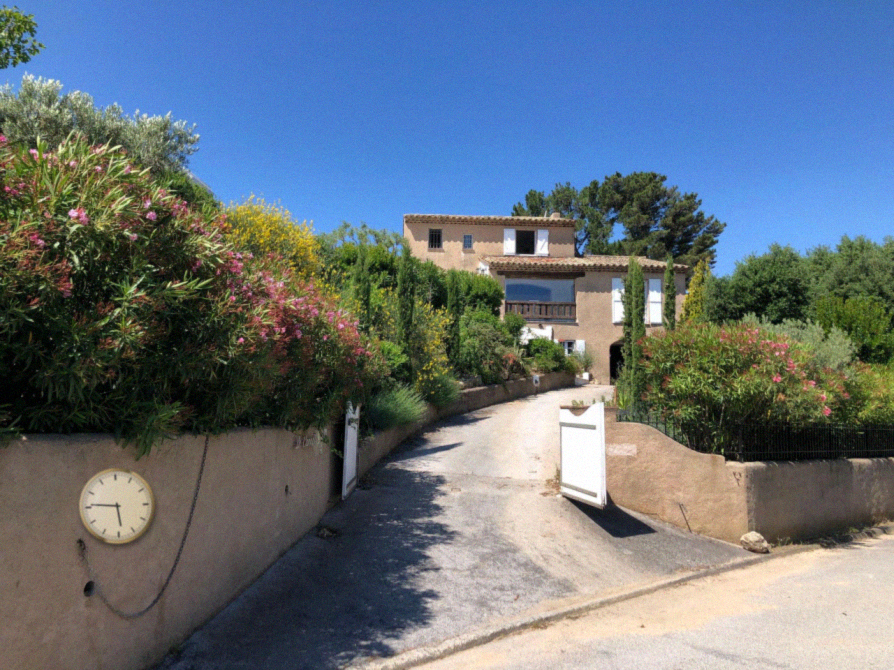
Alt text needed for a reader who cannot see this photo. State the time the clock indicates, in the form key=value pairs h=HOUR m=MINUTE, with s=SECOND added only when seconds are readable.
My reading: h=5 m=46
